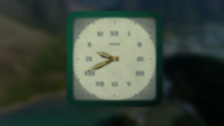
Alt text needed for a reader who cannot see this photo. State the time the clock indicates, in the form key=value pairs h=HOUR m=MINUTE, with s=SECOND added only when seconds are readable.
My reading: h=9 m=41
